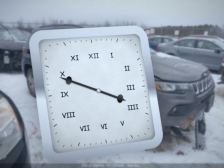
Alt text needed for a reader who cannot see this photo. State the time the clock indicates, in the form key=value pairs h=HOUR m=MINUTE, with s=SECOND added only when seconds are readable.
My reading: h=3 m=49
